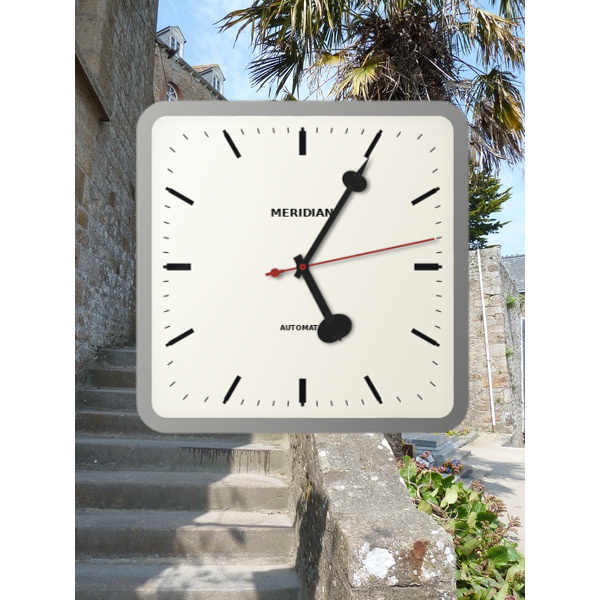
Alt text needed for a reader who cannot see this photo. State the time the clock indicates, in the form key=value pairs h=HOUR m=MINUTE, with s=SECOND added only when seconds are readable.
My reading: h=5 m=5 s=13
